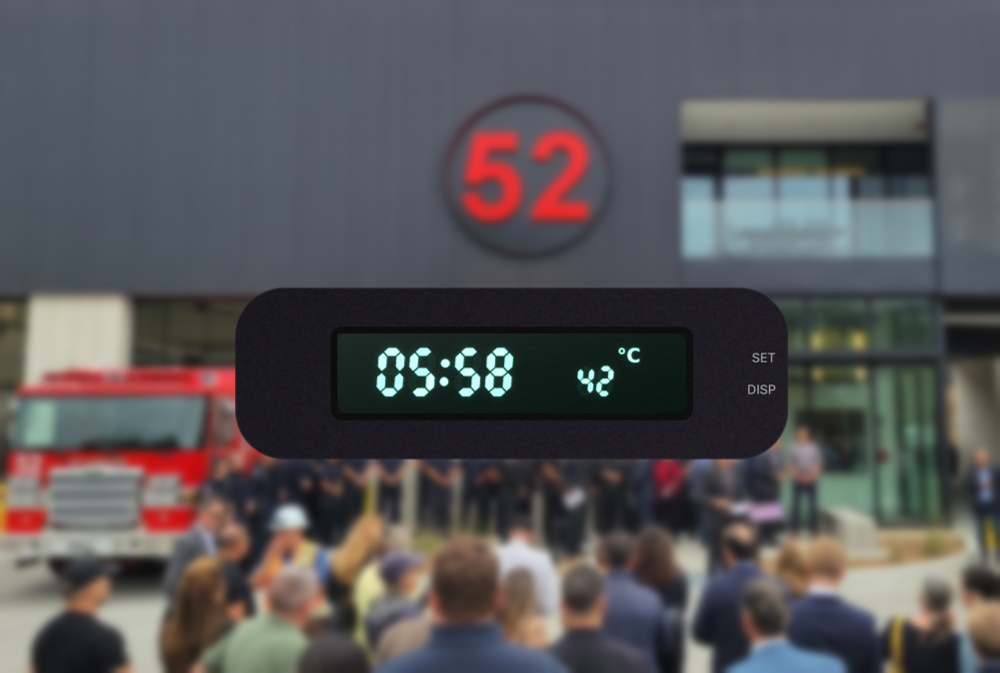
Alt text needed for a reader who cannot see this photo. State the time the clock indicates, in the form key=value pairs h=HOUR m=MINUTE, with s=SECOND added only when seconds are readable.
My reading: h=5 m=58
